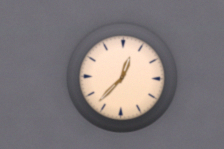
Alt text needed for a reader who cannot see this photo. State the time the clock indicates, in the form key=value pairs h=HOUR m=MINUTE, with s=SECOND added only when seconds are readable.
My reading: h=12 m=37
